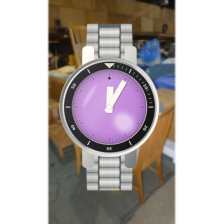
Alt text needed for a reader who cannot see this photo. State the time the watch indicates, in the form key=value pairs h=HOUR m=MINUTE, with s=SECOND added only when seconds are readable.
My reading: h=12 m=5
